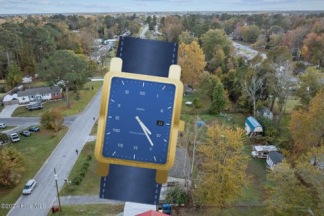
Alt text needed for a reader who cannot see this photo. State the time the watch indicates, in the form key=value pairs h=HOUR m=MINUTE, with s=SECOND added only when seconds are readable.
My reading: h=4 m=24
